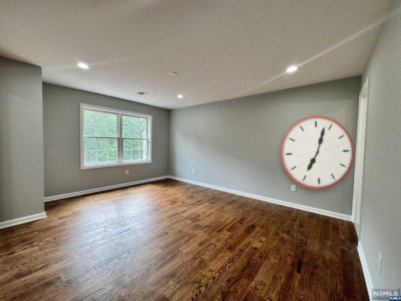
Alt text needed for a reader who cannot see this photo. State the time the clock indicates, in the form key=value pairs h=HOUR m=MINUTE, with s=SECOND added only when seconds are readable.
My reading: h=7 m=3
